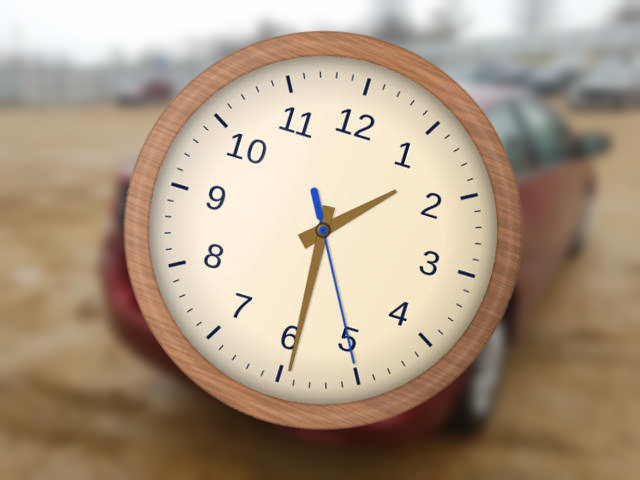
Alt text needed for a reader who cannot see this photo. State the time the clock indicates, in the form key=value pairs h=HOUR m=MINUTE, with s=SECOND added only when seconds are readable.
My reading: h=1 m=29 s=25
